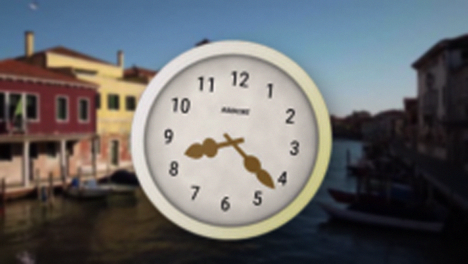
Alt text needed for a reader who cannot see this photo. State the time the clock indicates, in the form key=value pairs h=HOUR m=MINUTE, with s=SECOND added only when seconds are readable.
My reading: h=8 m=22
